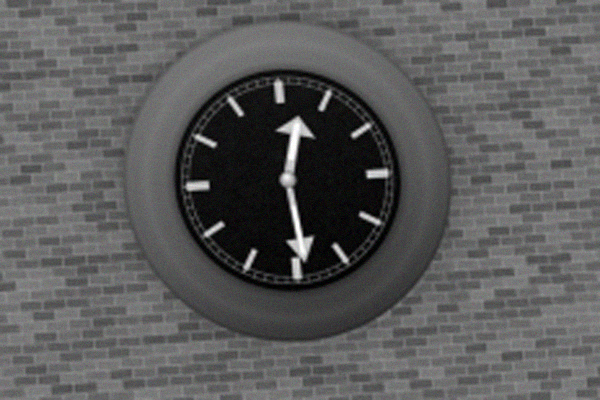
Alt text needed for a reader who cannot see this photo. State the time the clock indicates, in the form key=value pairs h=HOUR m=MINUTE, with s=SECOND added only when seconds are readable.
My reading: h=12 m=29
